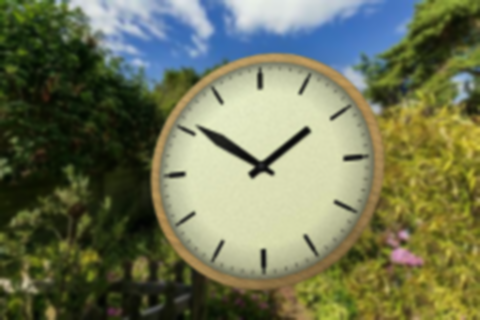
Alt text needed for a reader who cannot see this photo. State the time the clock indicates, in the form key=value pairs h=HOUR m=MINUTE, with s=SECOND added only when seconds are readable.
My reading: h=1 m=51
